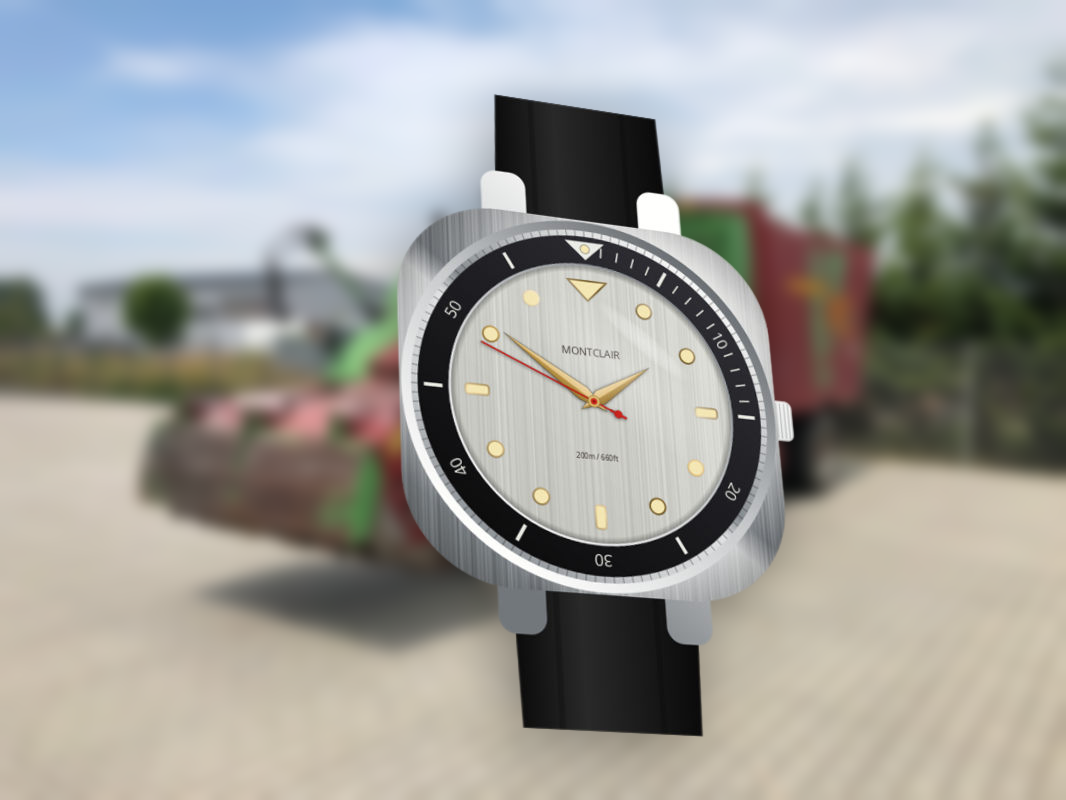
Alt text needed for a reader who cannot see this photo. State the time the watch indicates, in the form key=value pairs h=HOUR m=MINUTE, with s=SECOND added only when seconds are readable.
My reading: h=1 m=50 s=49
